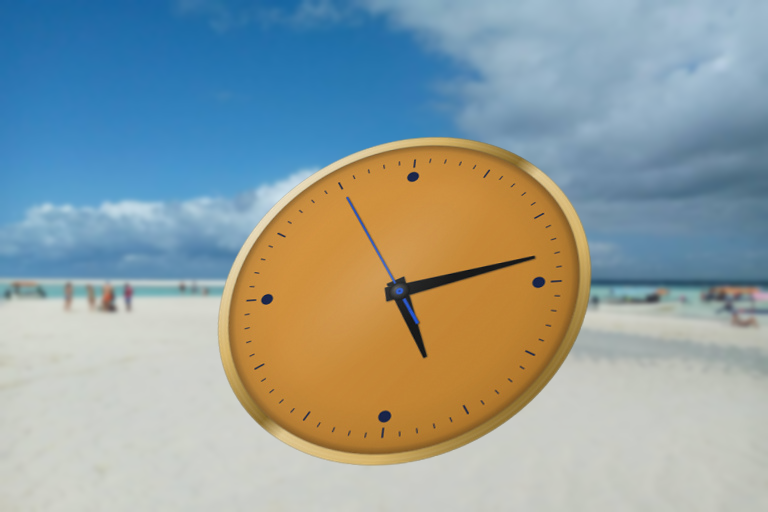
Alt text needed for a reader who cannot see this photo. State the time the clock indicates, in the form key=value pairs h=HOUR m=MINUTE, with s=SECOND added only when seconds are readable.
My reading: h=5 m=12 s=55
